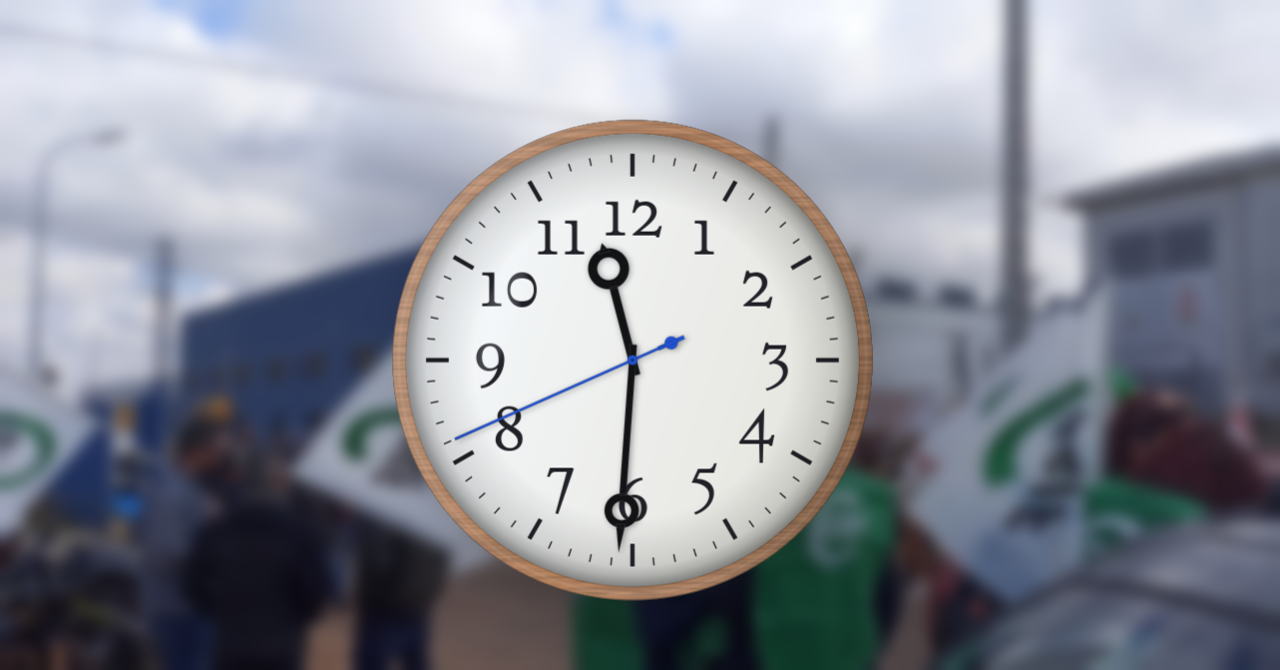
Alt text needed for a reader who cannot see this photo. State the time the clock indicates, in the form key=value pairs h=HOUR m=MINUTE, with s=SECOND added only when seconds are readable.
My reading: h=11 m=30 s=41
